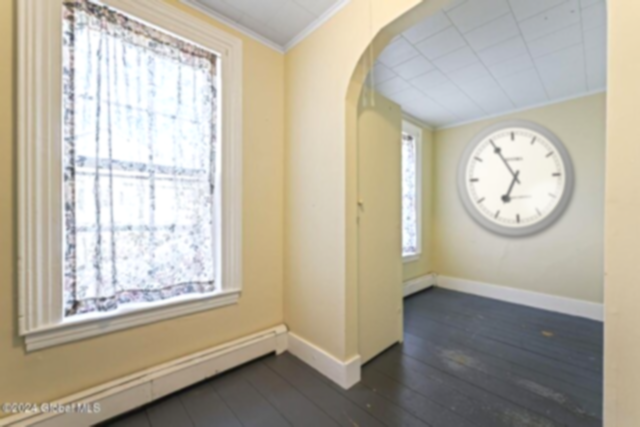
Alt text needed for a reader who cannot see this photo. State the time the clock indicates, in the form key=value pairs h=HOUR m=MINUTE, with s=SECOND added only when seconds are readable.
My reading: h=6 m=55
